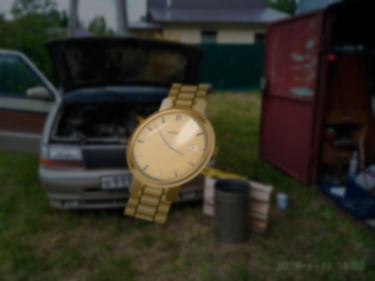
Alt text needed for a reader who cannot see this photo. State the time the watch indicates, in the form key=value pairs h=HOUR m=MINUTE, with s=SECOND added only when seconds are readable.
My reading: h=3 m=52
